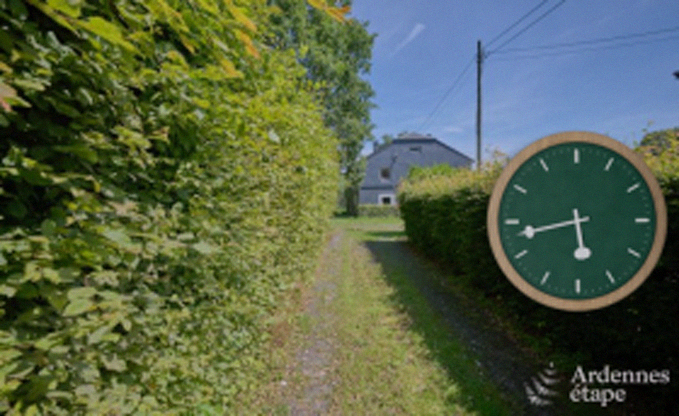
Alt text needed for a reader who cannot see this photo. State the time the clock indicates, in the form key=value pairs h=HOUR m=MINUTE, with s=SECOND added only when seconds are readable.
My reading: h=5 m=43
